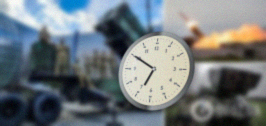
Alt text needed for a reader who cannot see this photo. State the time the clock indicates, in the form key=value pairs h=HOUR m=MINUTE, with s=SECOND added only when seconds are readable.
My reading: h=6 m=50
